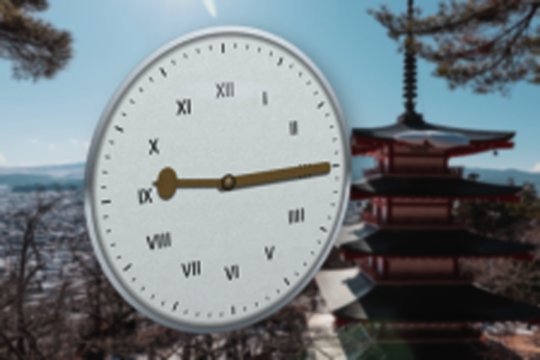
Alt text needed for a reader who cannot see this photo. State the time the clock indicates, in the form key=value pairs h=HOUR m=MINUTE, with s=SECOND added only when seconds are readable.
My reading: h=9 m=15
